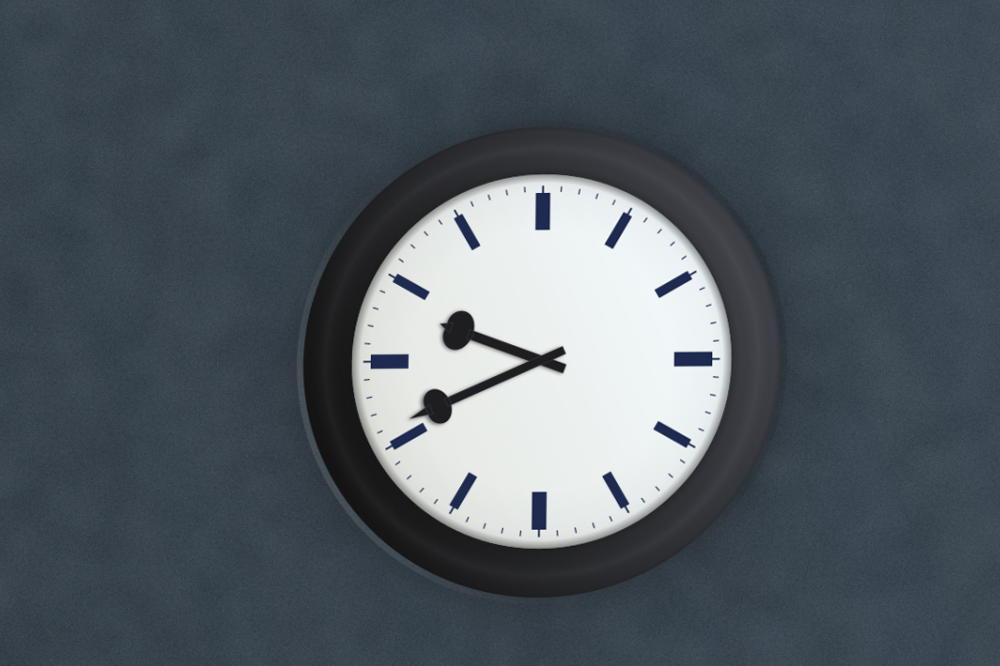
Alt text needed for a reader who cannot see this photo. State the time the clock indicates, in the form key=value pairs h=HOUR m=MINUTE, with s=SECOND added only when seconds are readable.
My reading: h=9 m=41
